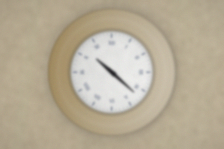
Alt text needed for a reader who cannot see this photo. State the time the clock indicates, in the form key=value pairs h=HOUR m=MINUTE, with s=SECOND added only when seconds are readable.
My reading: h=10 m=22
